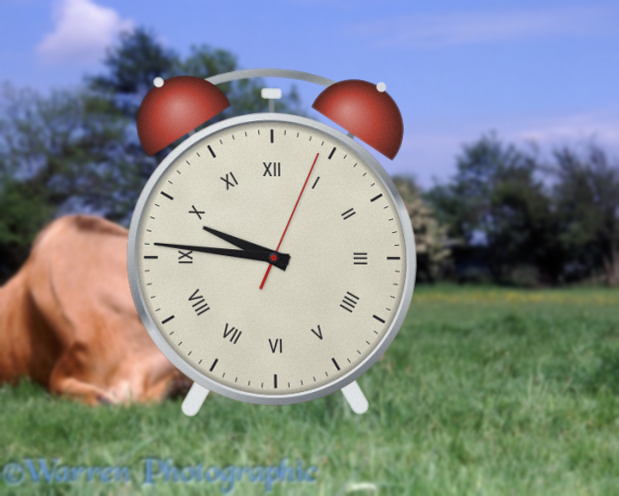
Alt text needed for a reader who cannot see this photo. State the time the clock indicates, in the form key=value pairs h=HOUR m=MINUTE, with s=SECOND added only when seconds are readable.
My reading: h=9 m=46 s=4
